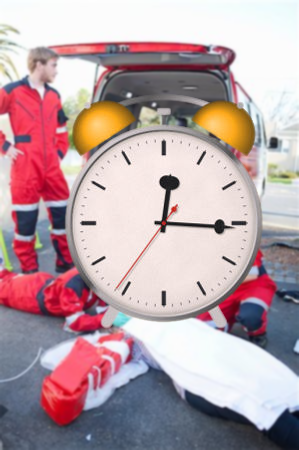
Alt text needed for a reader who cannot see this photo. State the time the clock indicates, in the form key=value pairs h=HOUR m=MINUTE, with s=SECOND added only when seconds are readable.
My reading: h=12 m=15 s=36
